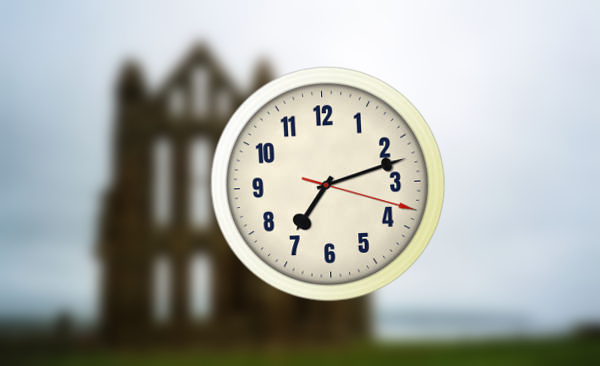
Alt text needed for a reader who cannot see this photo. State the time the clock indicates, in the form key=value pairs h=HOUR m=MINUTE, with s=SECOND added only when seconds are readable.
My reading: h=7 m=12 s=18
